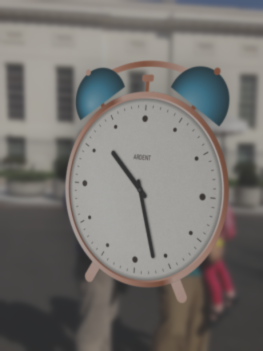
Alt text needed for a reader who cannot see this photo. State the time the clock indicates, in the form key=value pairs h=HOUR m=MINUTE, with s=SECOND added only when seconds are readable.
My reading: h=10 m=27
